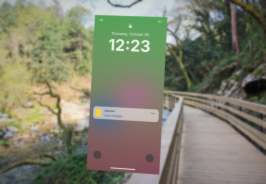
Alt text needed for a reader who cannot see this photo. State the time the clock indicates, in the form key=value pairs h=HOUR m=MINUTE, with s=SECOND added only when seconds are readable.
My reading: h=12 m=23
